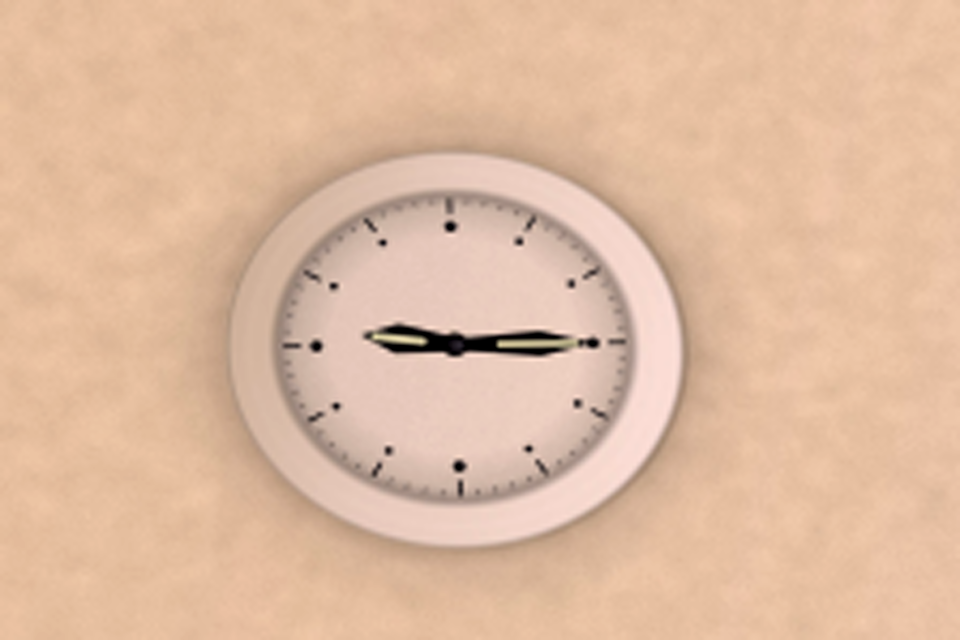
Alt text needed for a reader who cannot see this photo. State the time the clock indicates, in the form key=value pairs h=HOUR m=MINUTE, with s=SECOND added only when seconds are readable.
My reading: h=9 m=15
